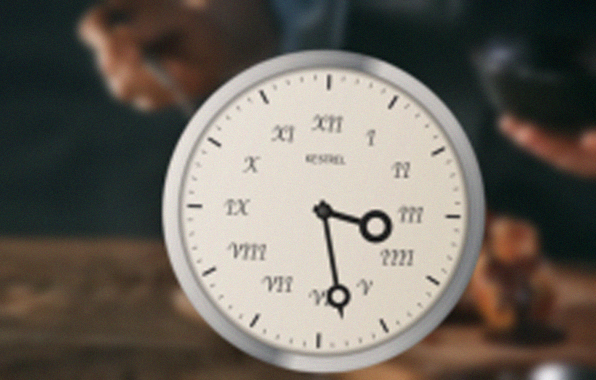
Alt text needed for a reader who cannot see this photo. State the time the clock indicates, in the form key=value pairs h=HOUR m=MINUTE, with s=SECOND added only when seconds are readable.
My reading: h=3 m=28
